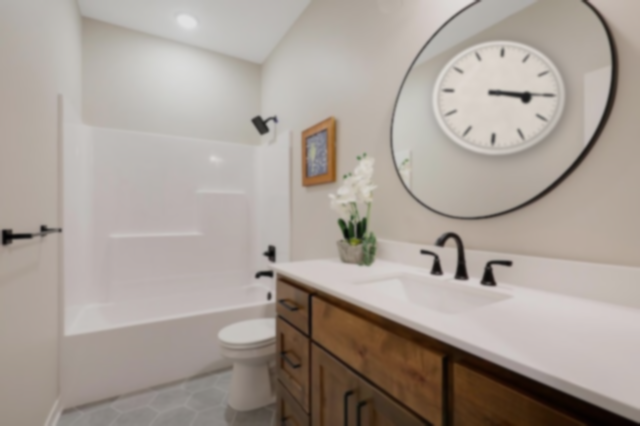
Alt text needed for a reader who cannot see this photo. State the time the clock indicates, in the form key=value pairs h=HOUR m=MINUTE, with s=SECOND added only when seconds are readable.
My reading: h=3 m=15
